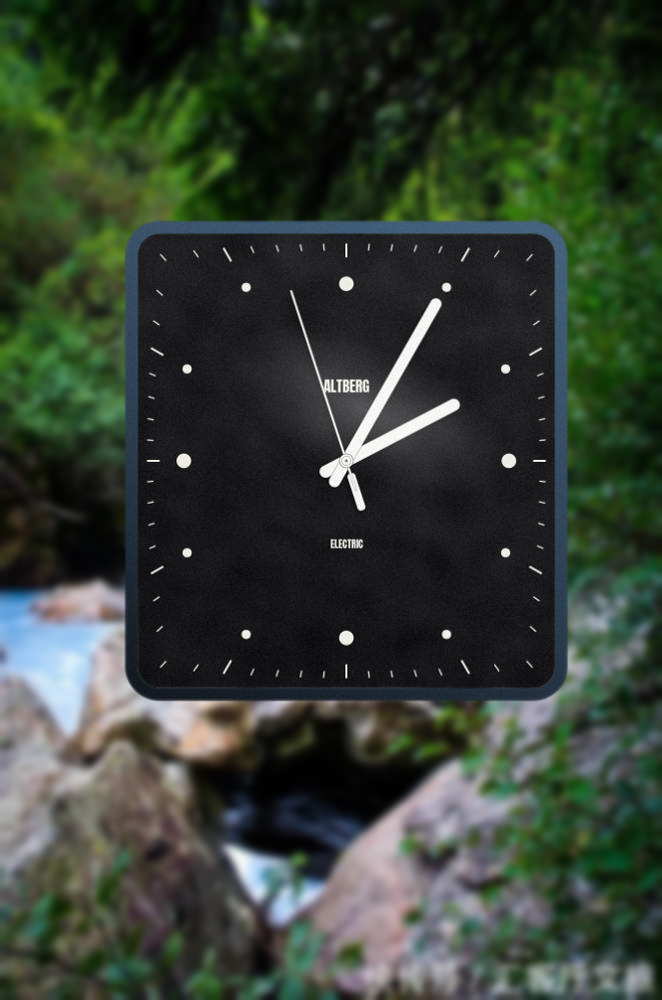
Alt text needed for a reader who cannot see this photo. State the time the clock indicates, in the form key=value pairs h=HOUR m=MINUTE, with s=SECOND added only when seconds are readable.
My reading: h=2 m=4 s=57
